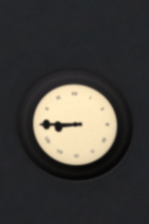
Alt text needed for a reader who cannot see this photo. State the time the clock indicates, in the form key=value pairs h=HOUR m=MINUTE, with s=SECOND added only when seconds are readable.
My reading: h=8 m=45
